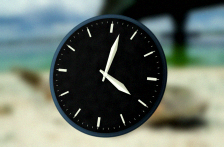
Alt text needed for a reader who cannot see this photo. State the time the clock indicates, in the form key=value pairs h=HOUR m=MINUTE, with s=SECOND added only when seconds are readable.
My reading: h=4 m=2
